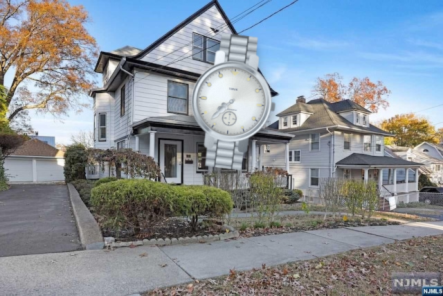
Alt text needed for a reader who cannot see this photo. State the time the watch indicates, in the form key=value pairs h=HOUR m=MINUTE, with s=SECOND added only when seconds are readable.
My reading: h=7 m=37
